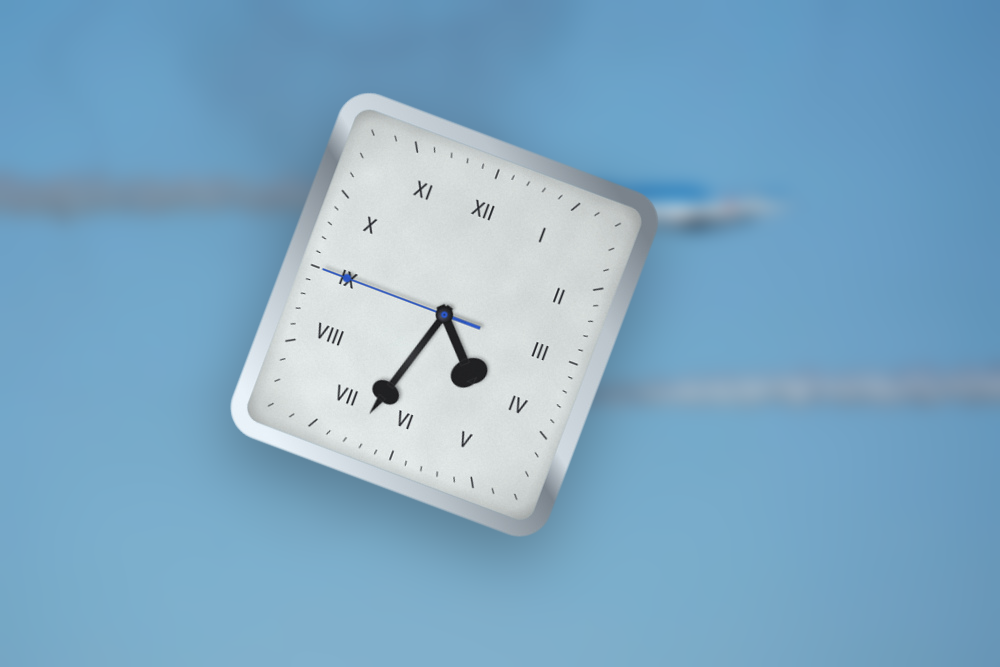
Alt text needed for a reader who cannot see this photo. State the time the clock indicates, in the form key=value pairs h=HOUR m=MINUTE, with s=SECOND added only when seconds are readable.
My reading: h=4 m=32 s=45
